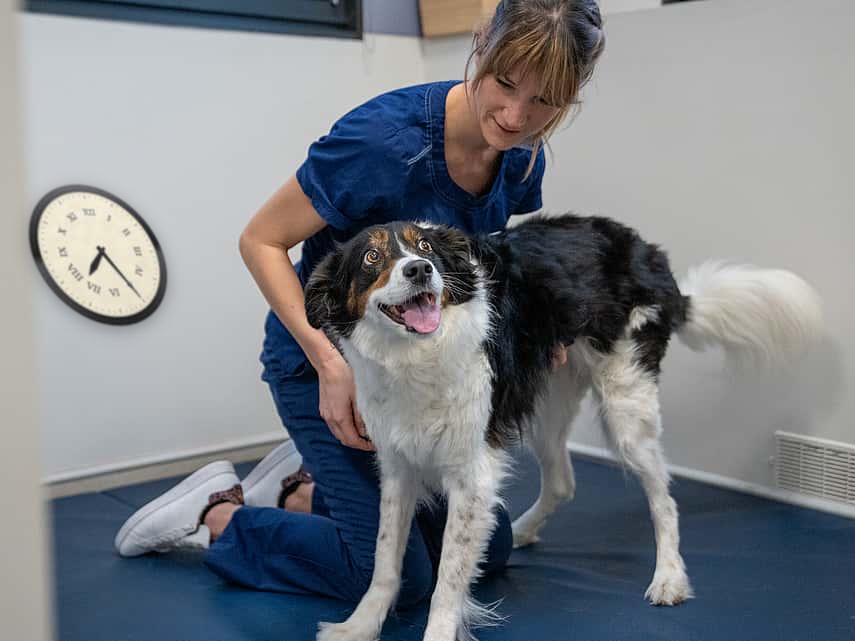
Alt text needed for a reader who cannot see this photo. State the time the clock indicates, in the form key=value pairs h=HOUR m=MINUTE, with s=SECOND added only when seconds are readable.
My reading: h=7 m=25
